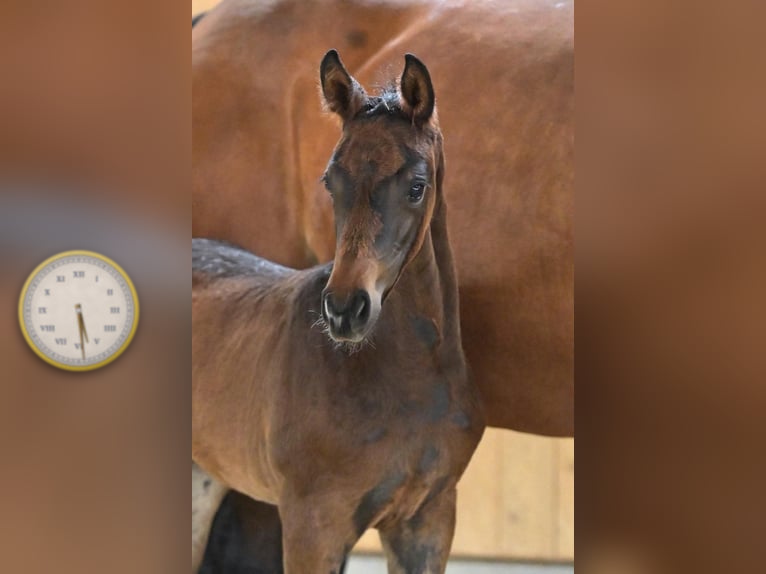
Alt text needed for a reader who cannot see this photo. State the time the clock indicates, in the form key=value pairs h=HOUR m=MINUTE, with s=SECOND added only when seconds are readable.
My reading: h=5 m=29
